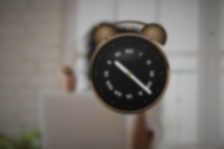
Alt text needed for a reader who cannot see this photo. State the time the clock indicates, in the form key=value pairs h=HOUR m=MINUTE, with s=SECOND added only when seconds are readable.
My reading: h=10 m=22
